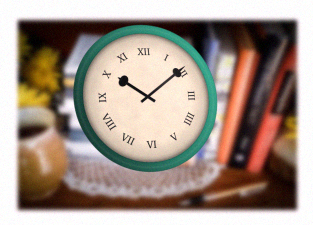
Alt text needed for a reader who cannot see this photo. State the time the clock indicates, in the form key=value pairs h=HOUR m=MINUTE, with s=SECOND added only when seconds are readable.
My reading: h=10 m=9
